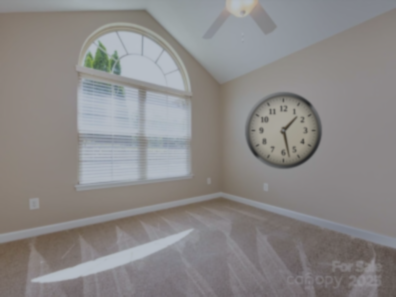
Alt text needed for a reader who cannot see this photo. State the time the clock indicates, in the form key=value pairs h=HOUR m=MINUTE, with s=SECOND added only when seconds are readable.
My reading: h=1 m=28
